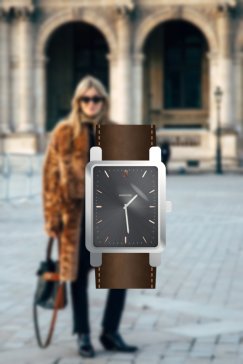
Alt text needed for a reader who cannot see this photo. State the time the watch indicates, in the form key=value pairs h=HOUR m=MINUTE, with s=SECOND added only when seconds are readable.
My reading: h=1 m=29
